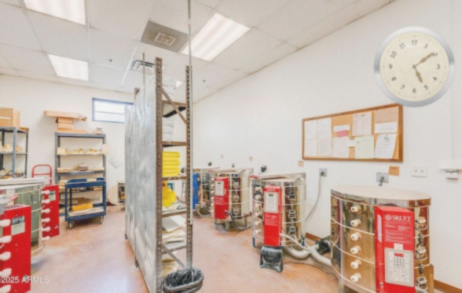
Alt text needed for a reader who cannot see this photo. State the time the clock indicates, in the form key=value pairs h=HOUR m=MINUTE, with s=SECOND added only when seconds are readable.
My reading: h=5 m=9
